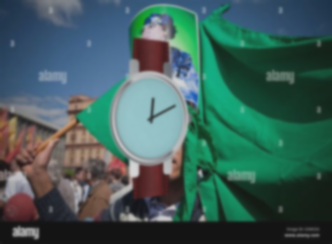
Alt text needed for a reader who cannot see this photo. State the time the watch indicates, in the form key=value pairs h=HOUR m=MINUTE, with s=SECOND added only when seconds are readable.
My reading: h=12 m=11
